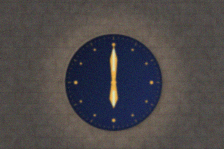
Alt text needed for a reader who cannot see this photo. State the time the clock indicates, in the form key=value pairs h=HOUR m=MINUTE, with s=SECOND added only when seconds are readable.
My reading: h=6 m=0
